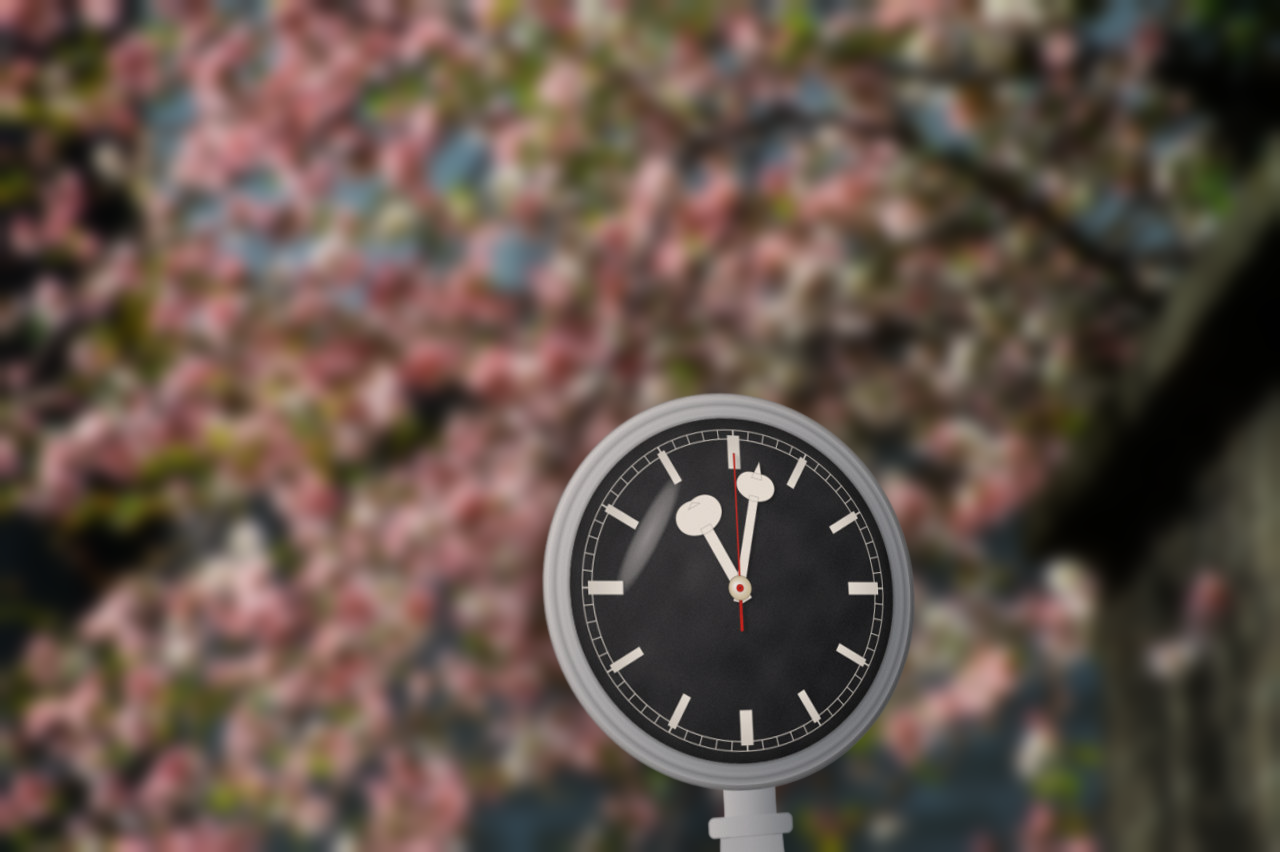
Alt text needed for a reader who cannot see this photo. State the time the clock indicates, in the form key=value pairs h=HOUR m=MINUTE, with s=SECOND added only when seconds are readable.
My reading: h=11 m=2 s=0
